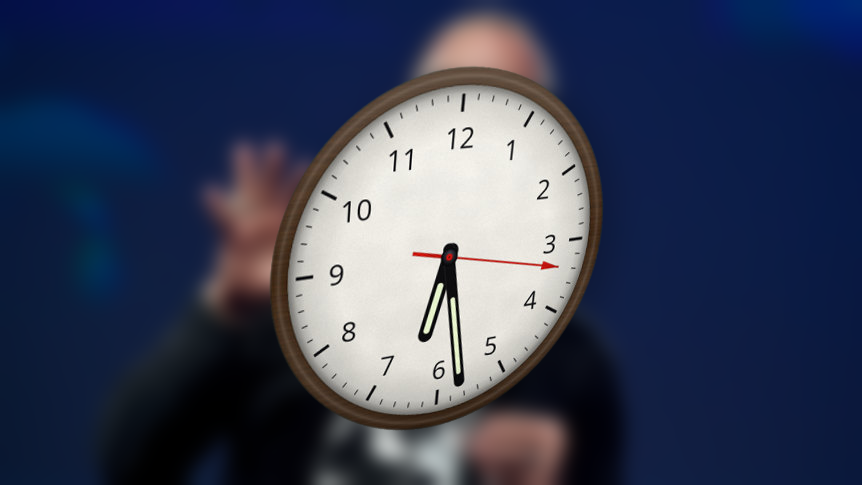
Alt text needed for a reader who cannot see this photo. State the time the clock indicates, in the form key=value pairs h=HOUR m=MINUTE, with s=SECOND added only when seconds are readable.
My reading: h=6 m=28 s=17
